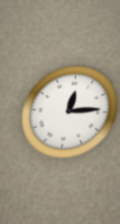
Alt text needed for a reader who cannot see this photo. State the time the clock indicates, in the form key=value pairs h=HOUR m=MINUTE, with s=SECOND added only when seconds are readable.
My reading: h=12 m=14
